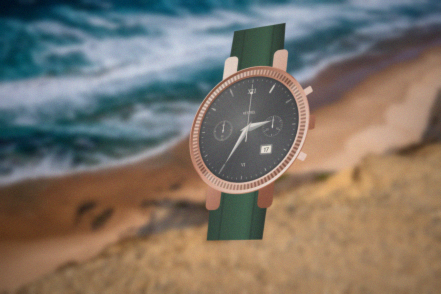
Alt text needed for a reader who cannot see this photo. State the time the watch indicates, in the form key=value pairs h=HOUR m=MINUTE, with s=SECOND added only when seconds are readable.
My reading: h=2 m=35
